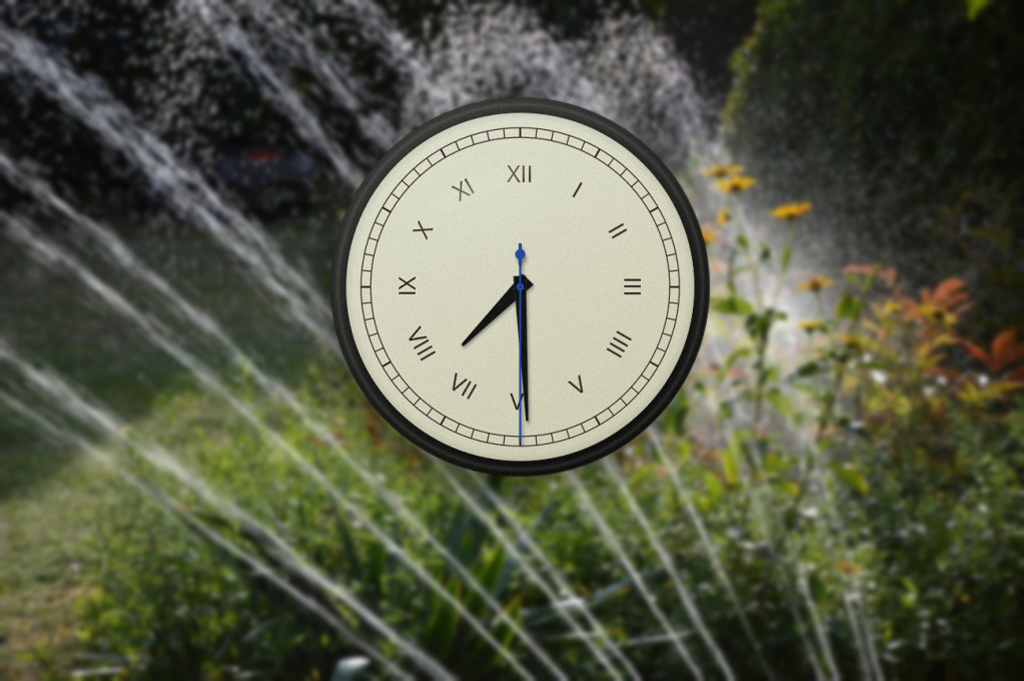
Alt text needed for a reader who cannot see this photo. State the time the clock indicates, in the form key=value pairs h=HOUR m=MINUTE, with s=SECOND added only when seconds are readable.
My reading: h=7 m=29 s=30
